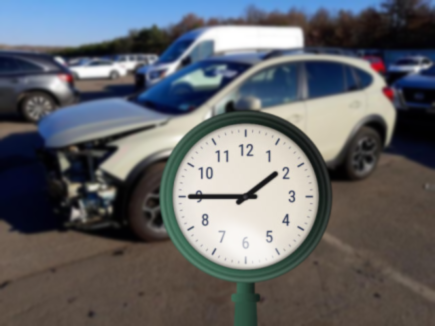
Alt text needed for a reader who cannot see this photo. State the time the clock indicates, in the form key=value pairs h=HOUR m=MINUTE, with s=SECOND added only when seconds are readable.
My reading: h=1 m=45
